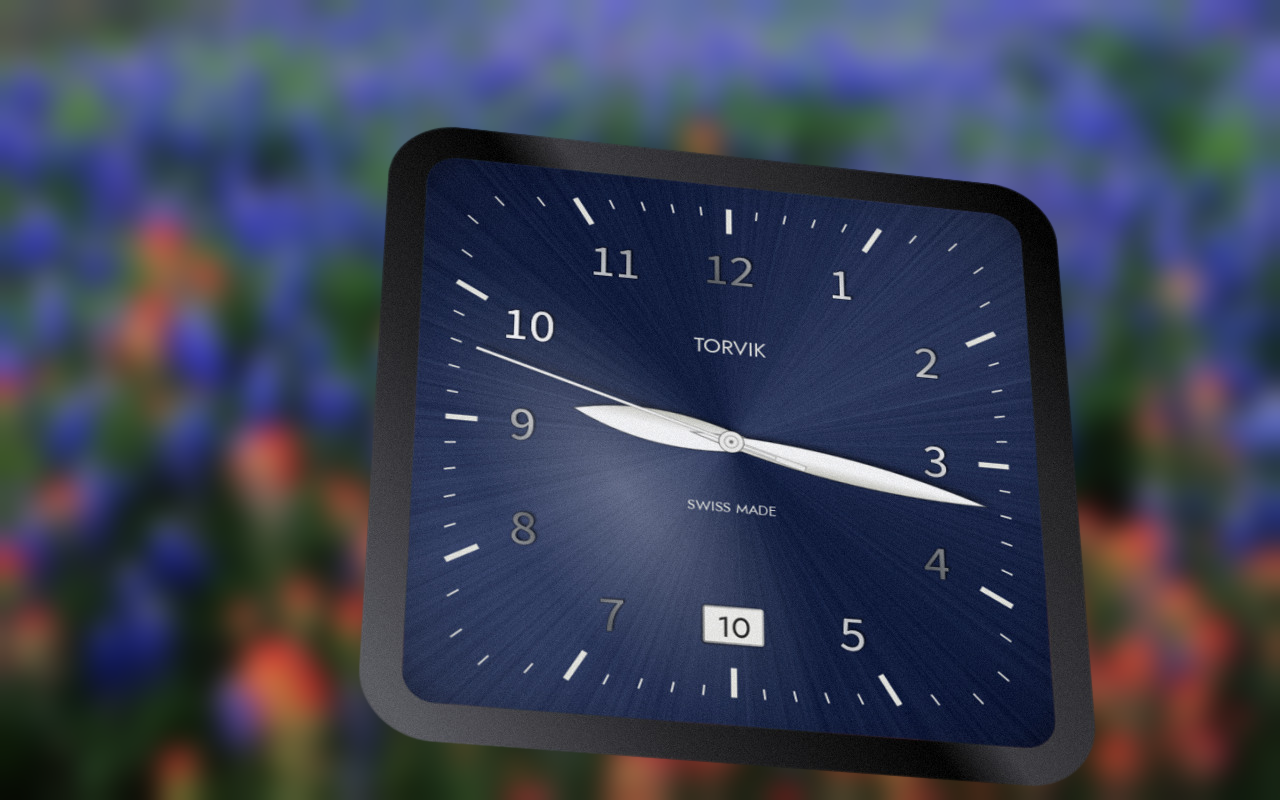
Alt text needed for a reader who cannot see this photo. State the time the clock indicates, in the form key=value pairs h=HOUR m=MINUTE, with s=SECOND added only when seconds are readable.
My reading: h=9 m=16 s=48
